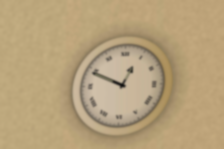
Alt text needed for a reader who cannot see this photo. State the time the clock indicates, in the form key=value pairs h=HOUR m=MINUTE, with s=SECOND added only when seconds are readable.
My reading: h=12 m=49
